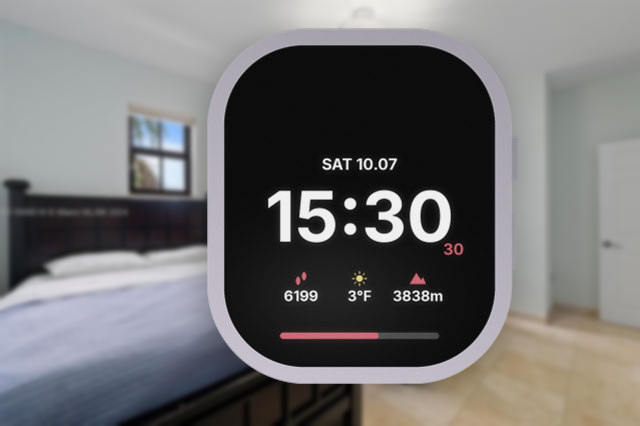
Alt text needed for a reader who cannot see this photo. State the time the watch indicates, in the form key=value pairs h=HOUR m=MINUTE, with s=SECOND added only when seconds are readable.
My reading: h=15 m=30 s=30
